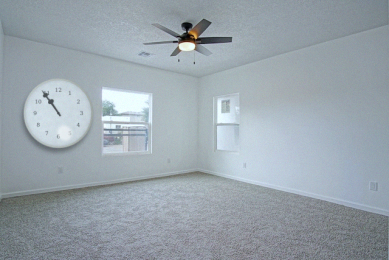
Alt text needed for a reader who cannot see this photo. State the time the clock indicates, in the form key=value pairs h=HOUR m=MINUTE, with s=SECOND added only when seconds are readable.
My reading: h=10 m=54
